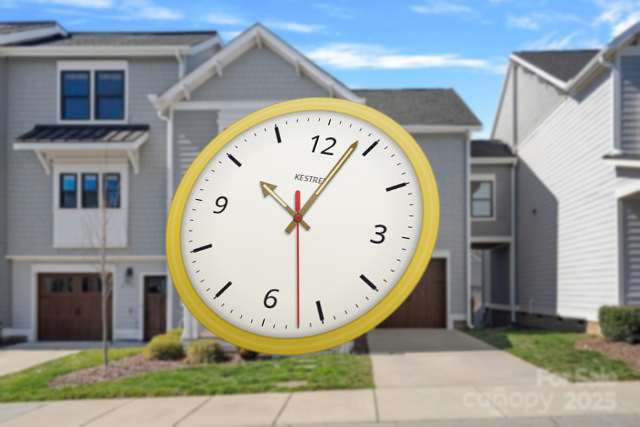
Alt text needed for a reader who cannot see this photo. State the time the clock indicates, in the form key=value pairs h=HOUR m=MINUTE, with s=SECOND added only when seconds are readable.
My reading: h=10 m=3 s=27
